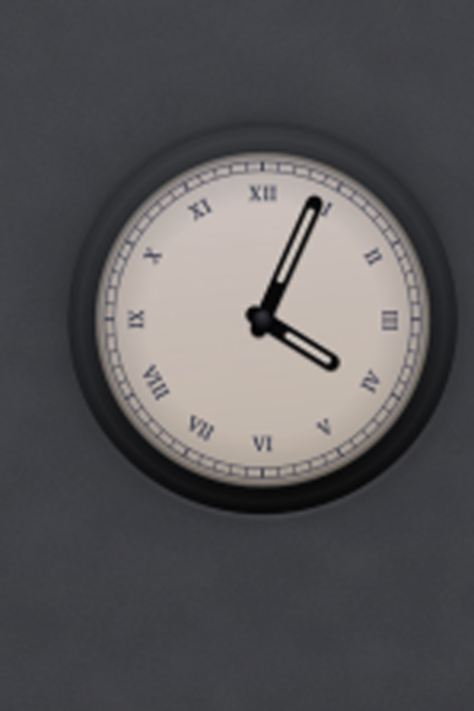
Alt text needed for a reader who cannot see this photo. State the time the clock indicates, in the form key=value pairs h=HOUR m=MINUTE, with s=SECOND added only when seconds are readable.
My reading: h=4 m=4
